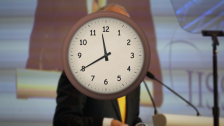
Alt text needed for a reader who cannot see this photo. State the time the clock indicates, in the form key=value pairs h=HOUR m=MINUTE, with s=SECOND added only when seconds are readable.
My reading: h=11 m=40
